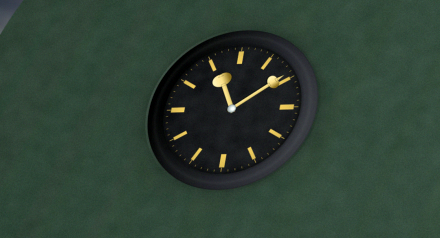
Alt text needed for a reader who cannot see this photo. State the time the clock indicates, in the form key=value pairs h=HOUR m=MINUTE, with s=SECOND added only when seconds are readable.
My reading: h=11 m=9
